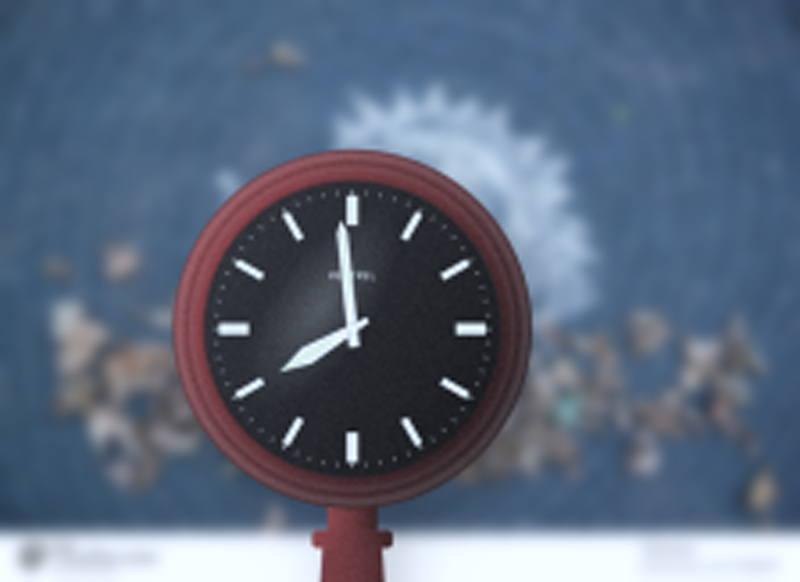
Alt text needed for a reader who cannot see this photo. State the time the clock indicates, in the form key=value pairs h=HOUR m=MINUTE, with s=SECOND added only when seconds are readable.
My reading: h=7 m=59
